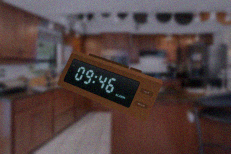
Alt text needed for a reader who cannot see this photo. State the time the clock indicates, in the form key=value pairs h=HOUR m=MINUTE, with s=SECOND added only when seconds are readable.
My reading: h=9 m=46
